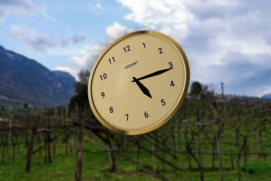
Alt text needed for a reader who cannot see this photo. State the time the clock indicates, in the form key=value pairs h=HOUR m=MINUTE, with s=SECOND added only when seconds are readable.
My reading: h=5 m=16
